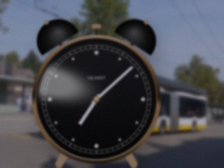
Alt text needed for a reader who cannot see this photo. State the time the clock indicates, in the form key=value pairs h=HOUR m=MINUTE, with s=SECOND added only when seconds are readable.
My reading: h=7 m=8
